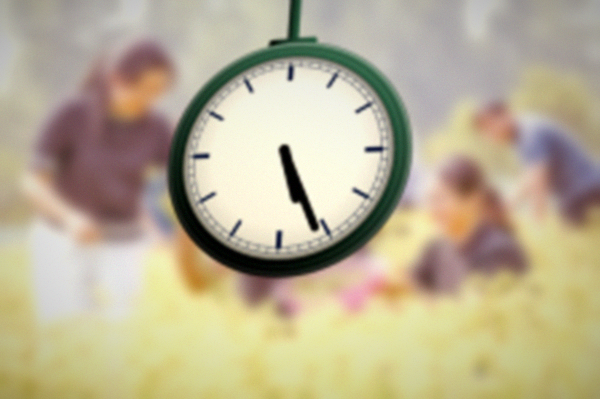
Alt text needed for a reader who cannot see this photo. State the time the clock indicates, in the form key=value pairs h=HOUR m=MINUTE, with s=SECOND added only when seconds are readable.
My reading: h=5 m=26
